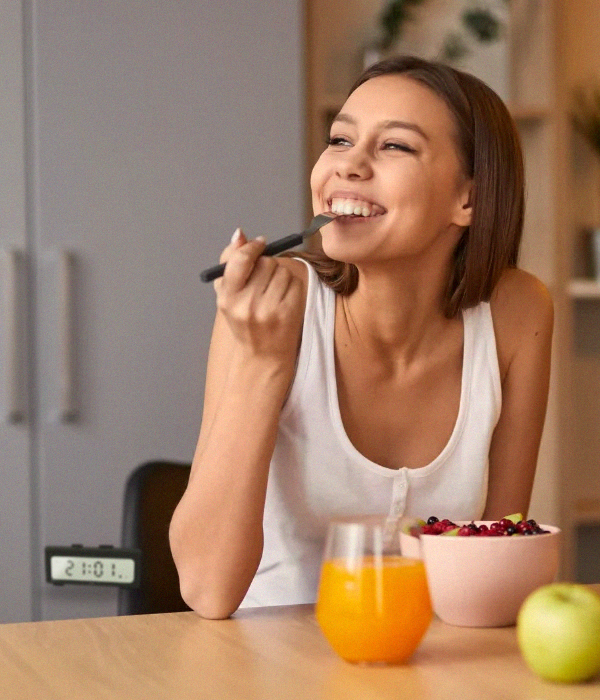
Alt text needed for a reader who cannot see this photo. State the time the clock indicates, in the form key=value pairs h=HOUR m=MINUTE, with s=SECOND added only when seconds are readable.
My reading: h=21 m=1
